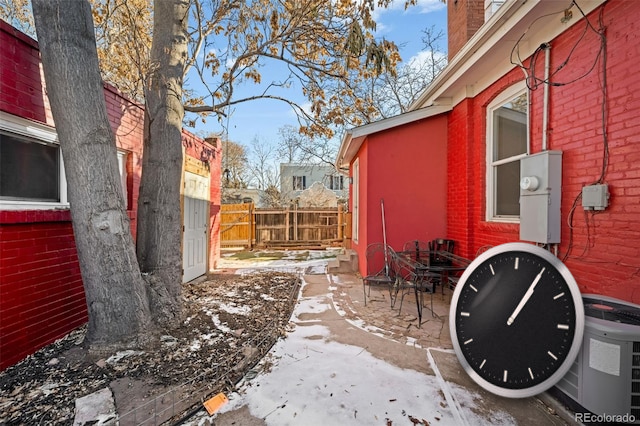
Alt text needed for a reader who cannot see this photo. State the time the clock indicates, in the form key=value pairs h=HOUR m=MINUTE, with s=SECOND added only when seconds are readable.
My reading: h=1 m=5
